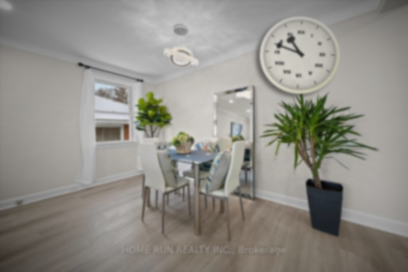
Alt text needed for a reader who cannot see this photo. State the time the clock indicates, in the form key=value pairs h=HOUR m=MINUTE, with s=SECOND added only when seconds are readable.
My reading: h=10 m=48
